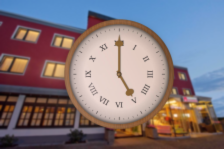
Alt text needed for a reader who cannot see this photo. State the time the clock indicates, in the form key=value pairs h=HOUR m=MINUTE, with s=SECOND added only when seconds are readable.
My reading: h=5 m=0
